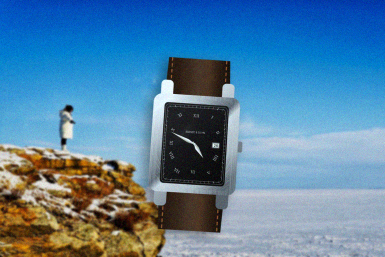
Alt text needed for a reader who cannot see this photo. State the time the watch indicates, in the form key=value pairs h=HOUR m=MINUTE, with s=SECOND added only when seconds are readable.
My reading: h=4 m=49
